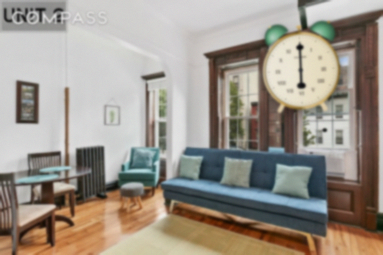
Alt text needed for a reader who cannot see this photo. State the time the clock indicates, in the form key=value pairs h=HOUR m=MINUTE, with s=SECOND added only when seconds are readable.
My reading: h=6 m=0
